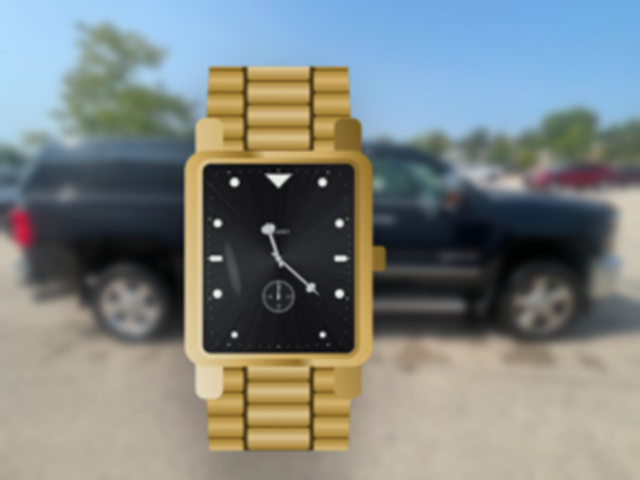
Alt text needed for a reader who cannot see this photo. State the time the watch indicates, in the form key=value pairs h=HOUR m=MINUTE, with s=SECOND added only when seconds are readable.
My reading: h=11 m=22
